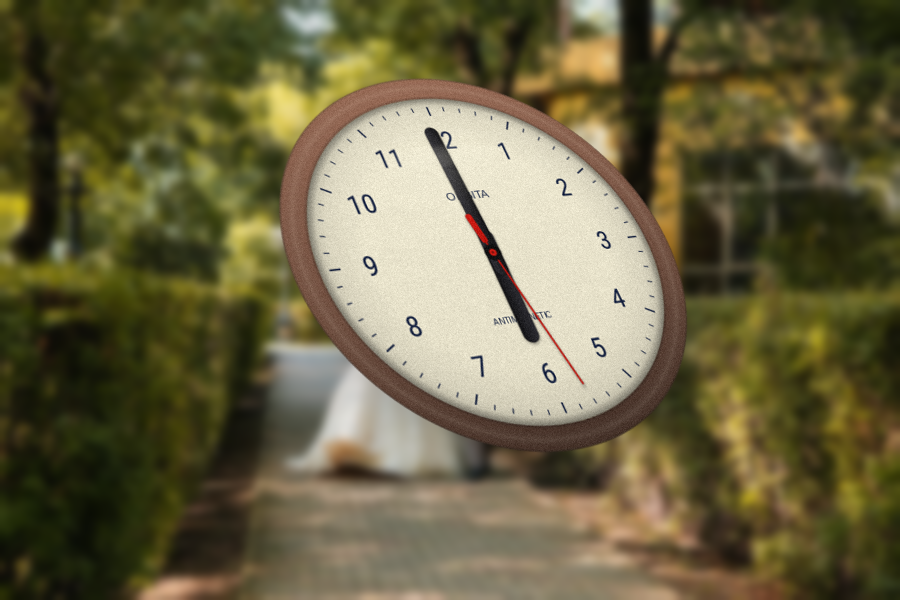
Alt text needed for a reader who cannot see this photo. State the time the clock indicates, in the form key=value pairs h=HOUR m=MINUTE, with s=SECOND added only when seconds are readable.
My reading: h=5 m=59 s=28
